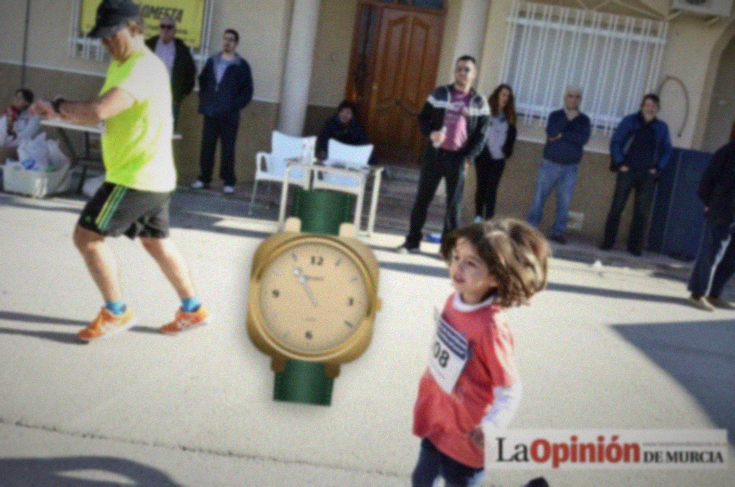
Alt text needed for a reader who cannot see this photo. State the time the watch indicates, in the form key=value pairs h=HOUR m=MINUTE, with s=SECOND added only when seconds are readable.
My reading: h=10 m=54
